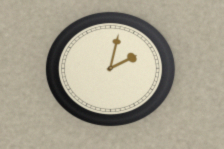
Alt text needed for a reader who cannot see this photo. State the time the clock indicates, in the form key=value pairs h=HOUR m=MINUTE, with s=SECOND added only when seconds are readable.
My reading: h=2 m=2
